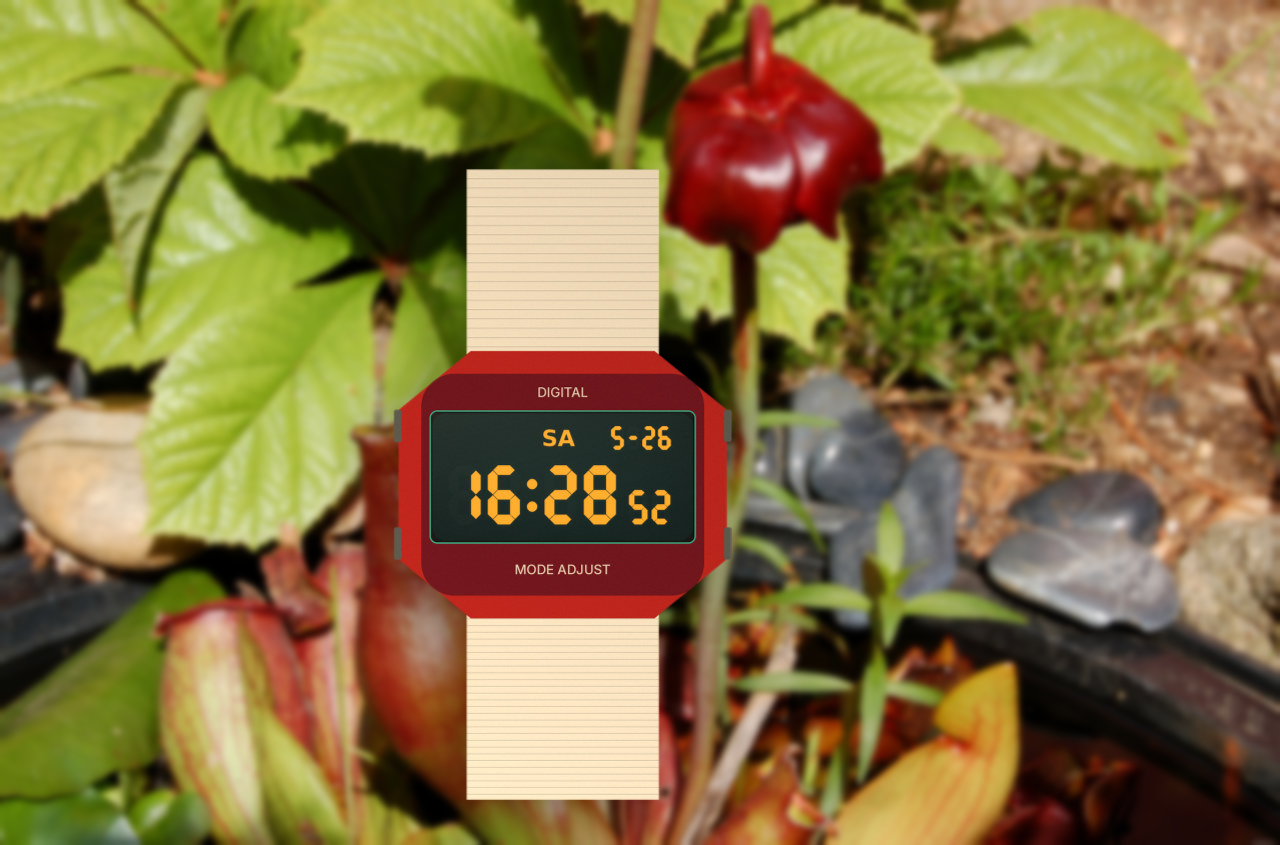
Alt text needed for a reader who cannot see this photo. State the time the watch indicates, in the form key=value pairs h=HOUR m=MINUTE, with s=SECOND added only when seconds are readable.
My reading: h=16 m=28 s=52
